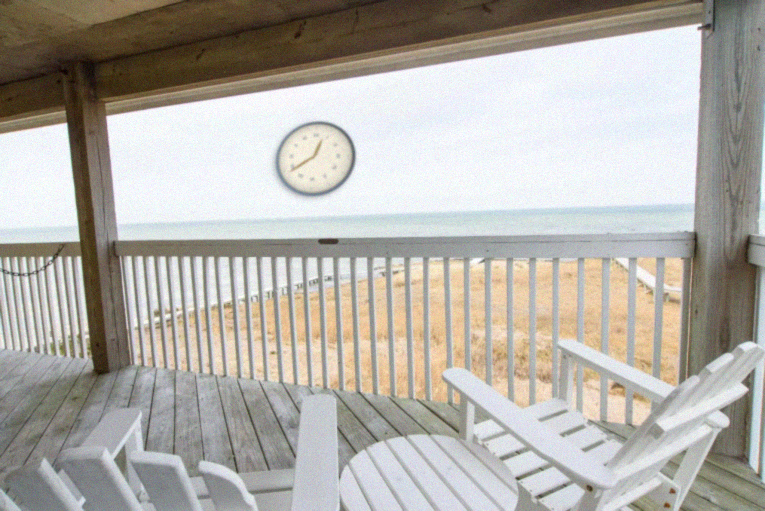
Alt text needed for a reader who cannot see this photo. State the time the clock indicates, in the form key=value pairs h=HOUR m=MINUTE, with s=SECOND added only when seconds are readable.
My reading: h=12 m=39
